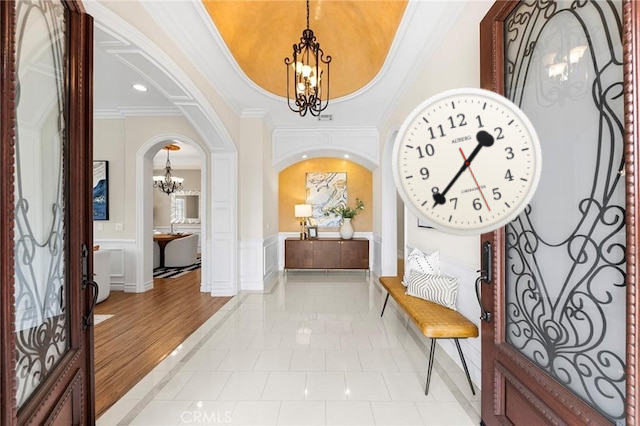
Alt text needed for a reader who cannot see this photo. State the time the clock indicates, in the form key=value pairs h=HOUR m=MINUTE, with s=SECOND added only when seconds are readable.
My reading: h=1 m=38 s=28
